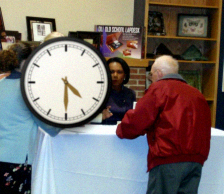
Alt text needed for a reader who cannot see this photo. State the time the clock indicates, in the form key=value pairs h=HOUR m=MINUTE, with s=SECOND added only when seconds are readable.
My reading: h=4 m=30
